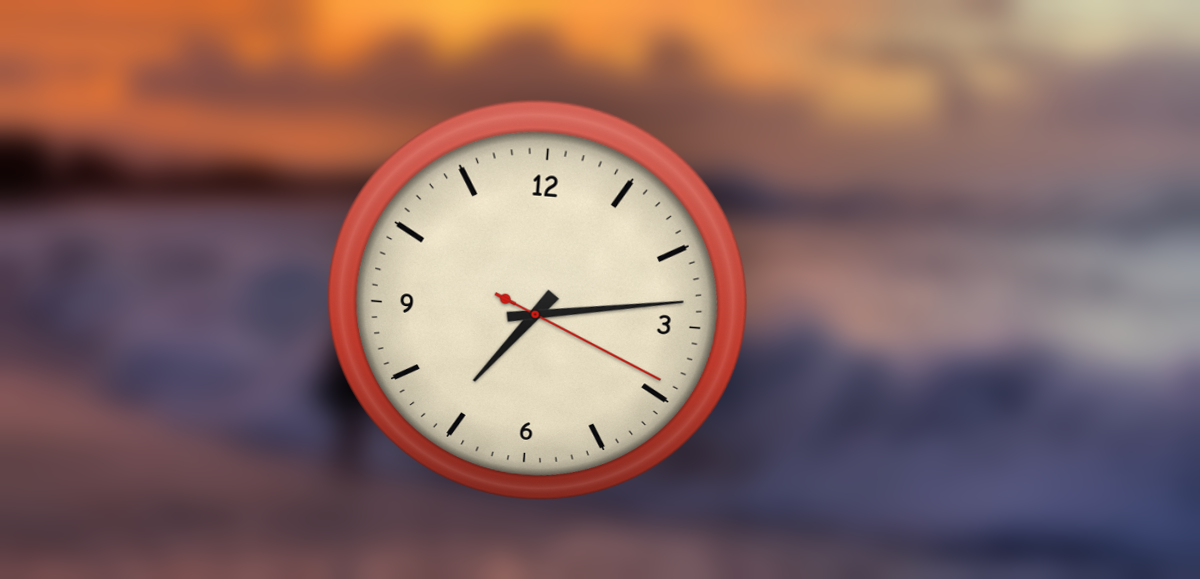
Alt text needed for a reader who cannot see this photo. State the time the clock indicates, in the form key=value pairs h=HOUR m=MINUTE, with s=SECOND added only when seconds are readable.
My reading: h=7 m=13 s=19
